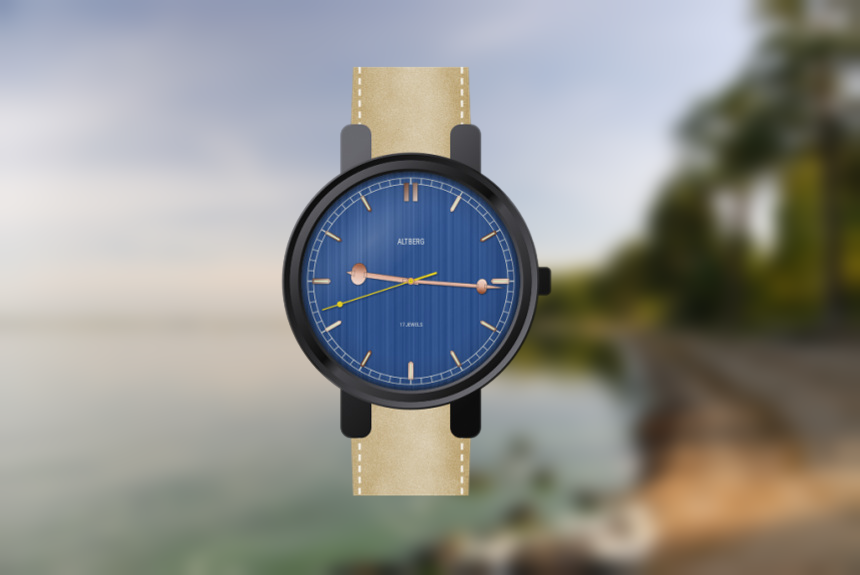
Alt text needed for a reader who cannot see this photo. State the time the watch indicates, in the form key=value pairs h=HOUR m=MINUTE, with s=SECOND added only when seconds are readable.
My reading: h=9 m=15 s=42
